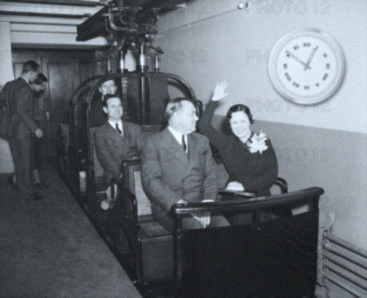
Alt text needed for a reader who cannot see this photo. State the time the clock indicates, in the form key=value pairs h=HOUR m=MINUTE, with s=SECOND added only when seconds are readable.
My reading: h=12 m=51
